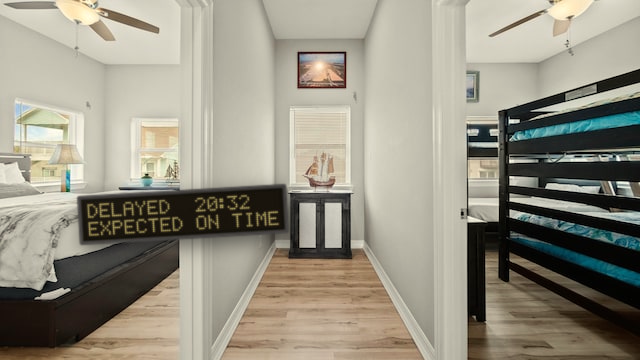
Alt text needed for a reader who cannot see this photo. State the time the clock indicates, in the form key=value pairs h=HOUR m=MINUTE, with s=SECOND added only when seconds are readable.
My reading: h=20 m=32
